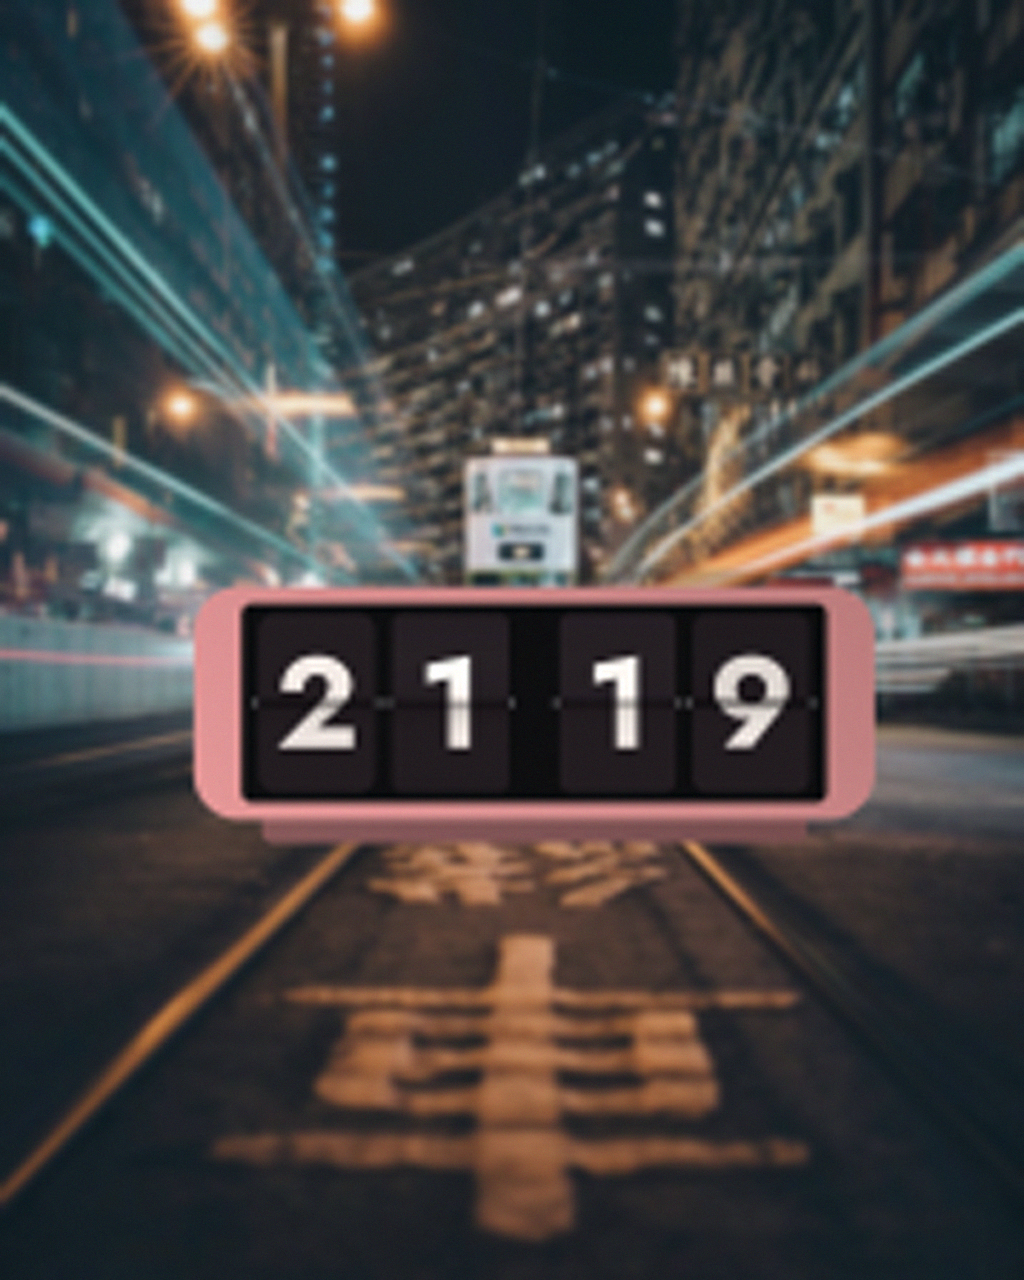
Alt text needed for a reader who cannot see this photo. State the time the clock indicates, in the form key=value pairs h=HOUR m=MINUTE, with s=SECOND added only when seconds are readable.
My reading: h=21 m=19
